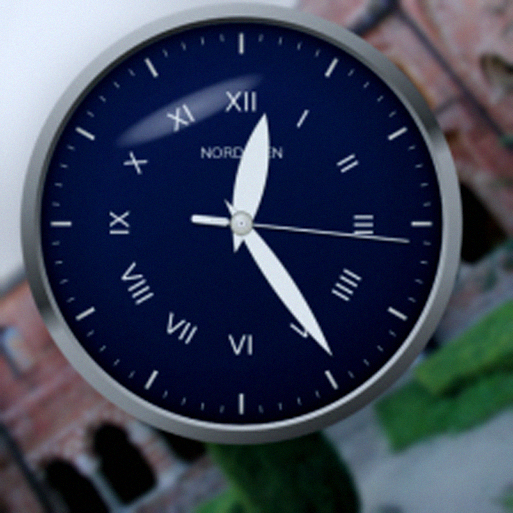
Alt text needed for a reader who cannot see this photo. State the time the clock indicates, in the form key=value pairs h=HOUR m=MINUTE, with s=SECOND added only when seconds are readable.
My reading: h=12 m=24 s=16
